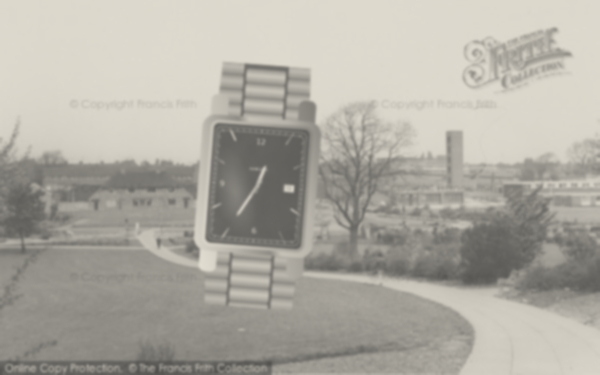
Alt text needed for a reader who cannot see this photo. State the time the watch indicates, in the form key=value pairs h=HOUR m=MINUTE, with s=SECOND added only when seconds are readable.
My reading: h=12 m=35
